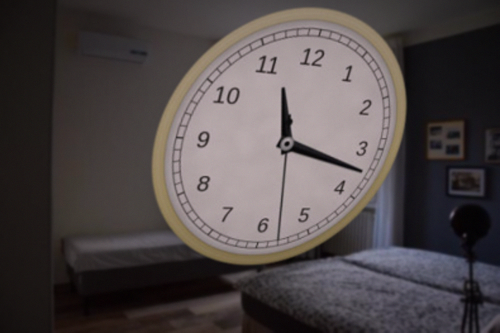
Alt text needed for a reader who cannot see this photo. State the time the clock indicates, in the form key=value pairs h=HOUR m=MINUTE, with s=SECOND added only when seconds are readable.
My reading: h=11 m=17 s=28
